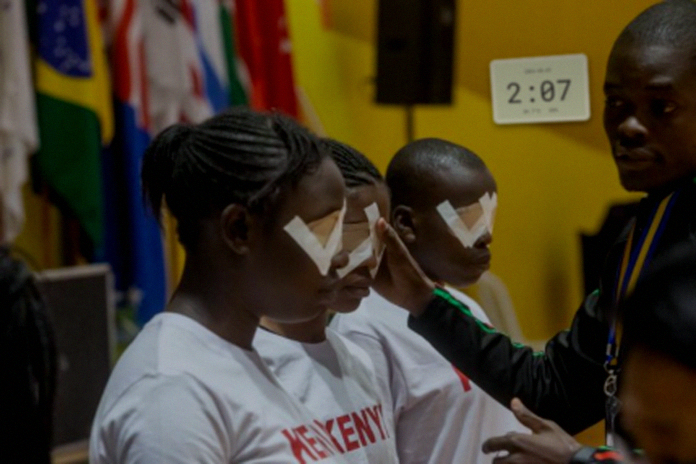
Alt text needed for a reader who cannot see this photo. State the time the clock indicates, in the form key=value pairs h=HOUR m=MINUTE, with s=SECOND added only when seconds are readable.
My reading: h=2 m=7
